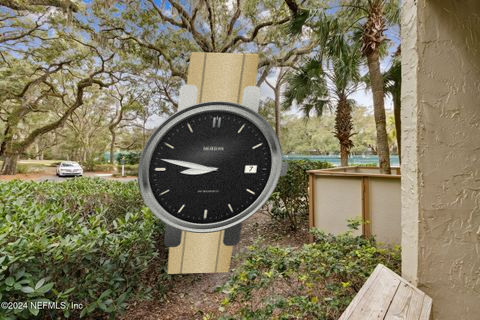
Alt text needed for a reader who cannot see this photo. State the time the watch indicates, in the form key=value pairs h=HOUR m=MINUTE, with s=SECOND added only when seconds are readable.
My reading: h=8 m=47
